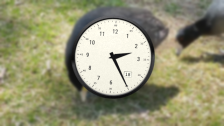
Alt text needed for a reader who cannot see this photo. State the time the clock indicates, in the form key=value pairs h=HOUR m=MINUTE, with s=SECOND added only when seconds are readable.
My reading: h=2 m=25
